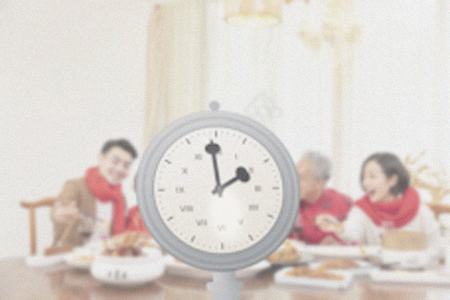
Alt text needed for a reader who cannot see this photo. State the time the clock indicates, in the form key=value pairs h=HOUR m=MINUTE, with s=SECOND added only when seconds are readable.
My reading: h=1 m=59
